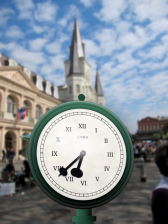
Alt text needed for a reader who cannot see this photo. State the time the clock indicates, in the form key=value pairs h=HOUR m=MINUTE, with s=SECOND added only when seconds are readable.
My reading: h=6 m=38
